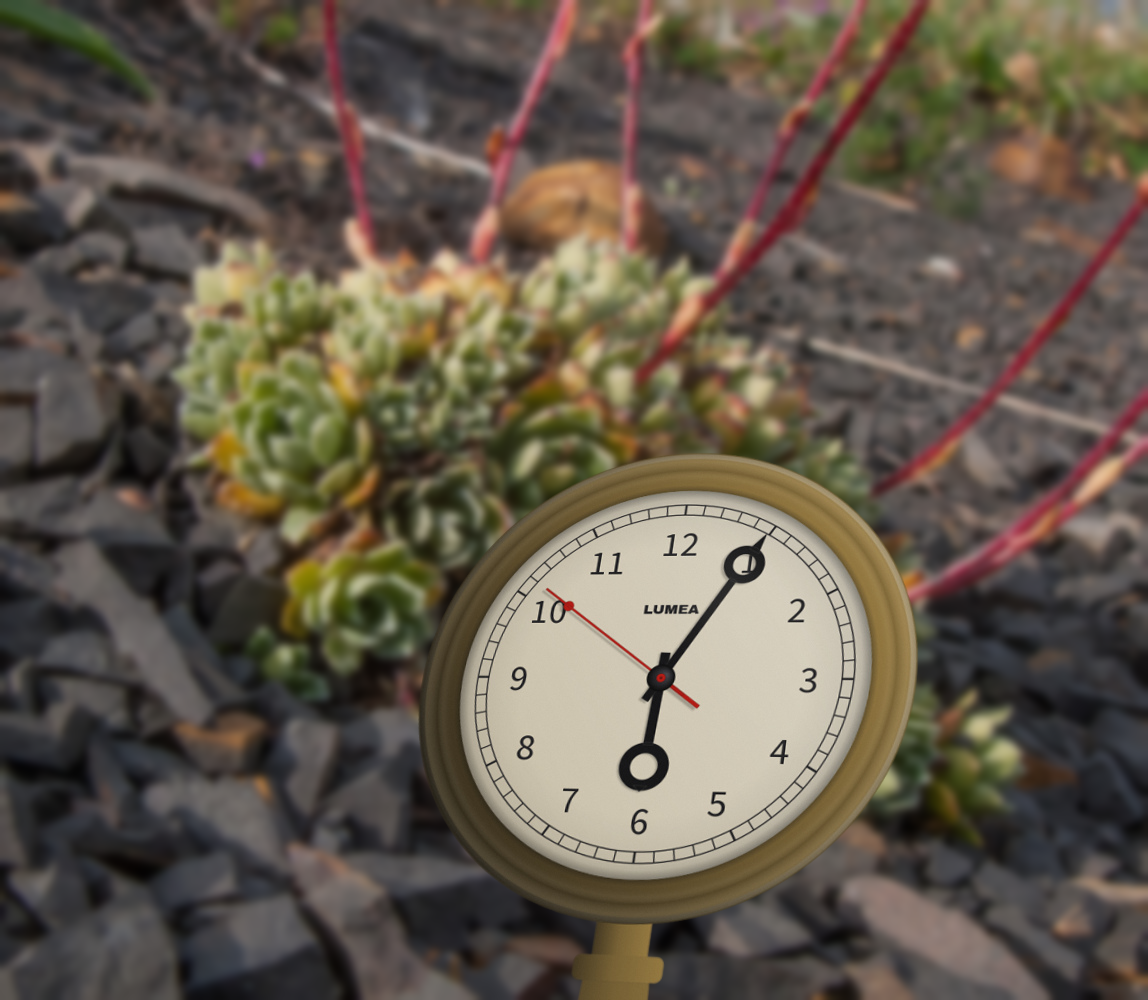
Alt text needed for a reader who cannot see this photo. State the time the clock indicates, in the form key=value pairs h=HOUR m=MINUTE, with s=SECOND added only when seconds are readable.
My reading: h=6 m=4 s=51
